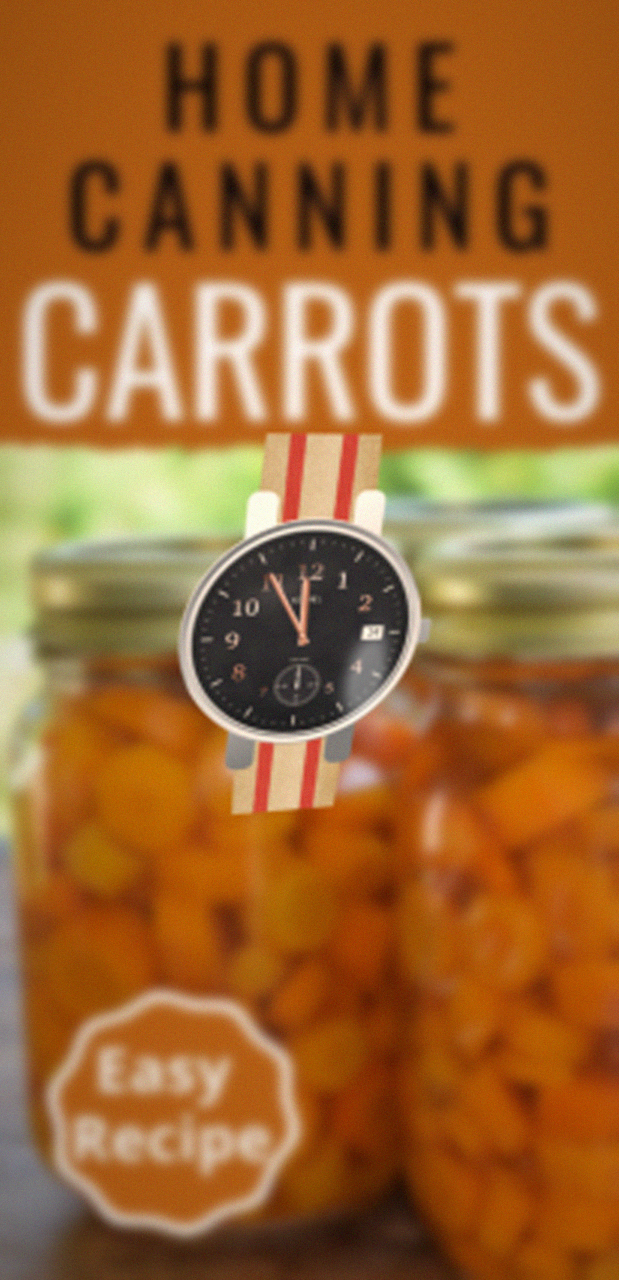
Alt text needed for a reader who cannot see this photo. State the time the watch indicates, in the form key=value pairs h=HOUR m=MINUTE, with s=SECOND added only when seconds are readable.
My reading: h=11 m=55
